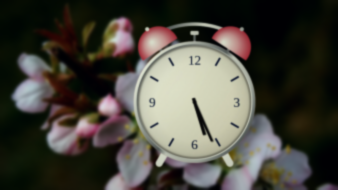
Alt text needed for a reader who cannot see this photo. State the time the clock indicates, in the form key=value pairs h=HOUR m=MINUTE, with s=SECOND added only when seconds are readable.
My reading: h=5 m=26
